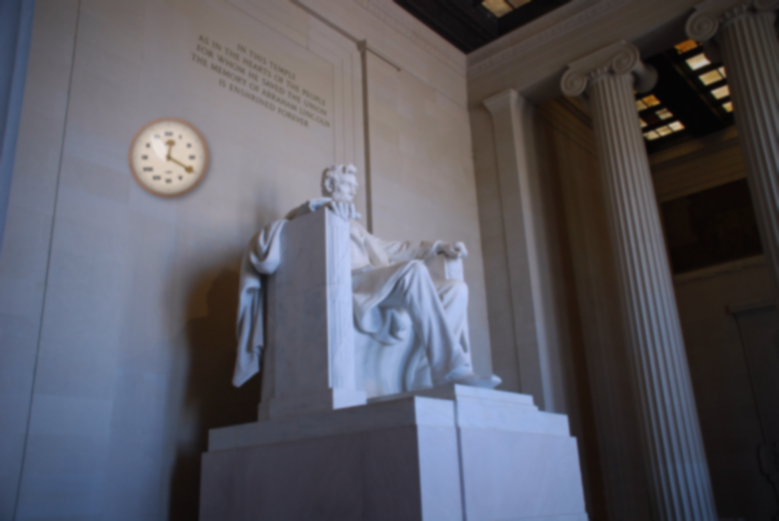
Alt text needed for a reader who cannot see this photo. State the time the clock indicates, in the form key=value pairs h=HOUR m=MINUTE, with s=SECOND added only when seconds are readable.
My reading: h=12 m=20
